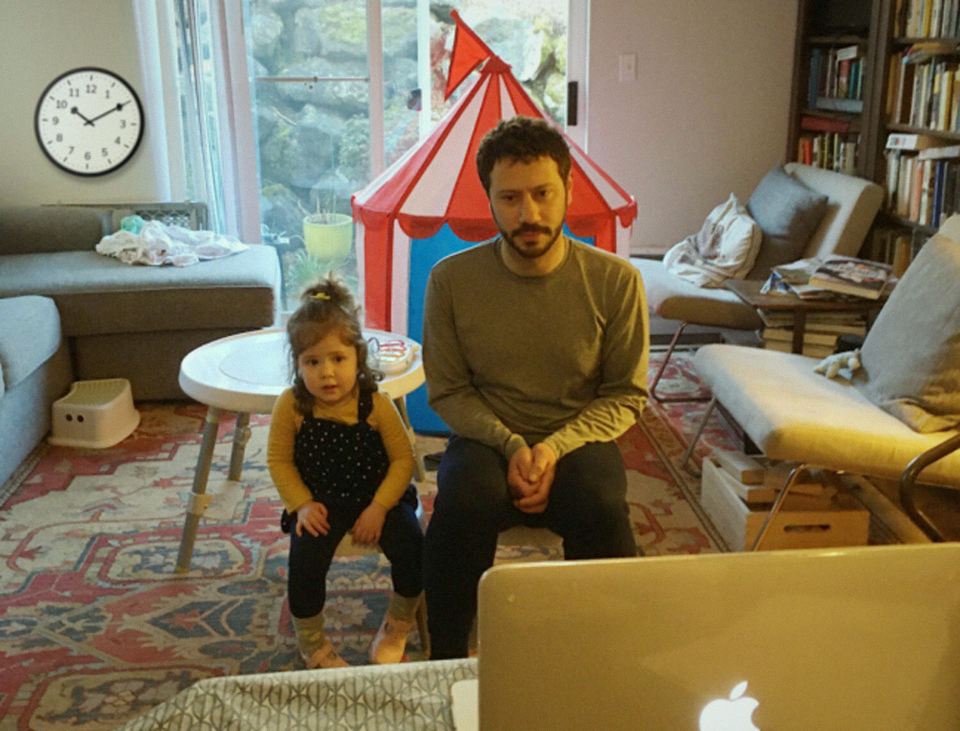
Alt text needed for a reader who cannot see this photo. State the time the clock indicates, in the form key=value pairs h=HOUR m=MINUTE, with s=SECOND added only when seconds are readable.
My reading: h=10 m=10
